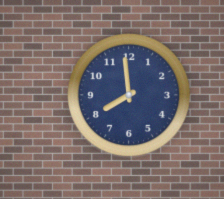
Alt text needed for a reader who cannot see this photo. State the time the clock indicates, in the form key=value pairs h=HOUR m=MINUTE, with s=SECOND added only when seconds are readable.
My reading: h=7 m=59
